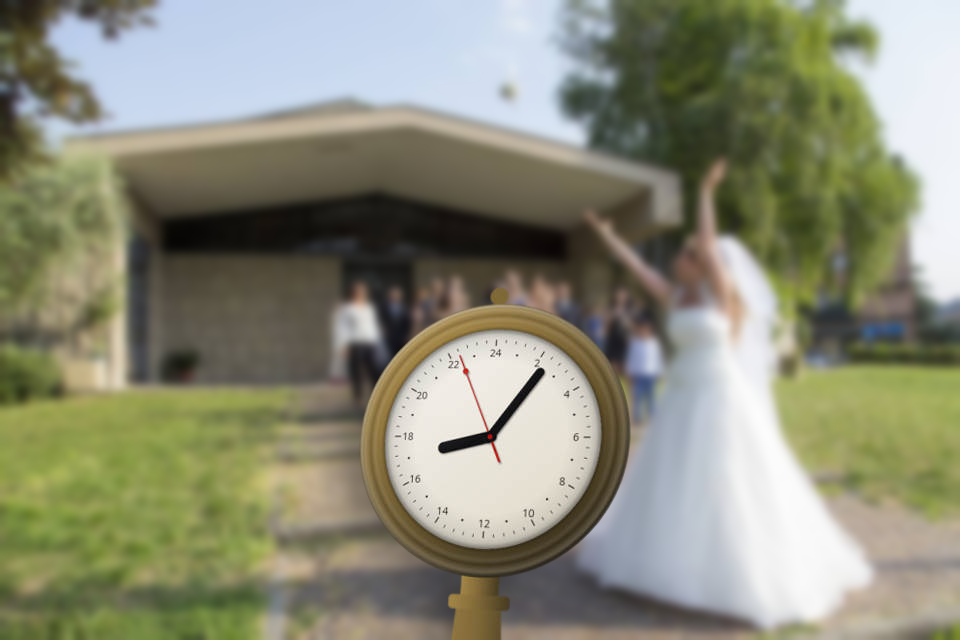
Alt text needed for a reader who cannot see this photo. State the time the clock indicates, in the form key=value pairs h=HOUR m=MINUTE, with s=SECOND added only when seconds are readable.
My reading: h=17 m=5 s=56
